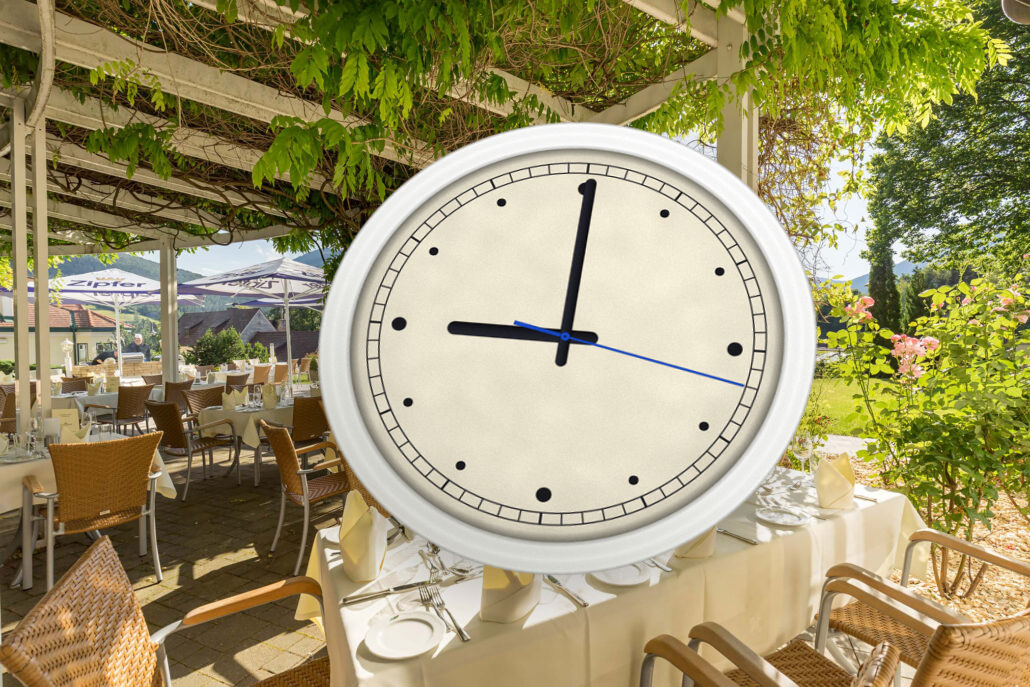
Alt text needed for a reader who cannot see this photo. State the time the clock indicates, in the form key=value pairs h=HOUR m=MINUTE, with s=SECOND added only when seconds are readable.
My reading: h=9 m=0 s=17
